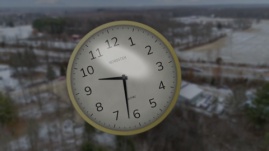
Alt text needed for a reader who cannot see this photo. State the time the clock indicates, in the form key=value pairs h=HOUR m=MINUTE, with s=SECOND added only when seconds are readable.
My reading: h=9 m=32
